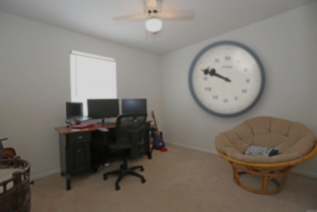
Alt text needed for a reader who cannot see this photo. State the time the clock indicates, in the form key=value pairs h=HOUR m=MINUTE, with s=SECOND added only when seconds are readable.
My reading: h=9 m=48
